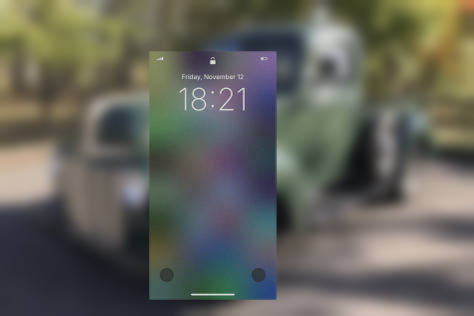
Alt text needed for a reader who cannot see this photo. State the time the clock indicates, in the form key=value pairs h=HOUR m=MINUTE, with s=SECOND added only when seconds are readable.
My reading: h=18 m=21
